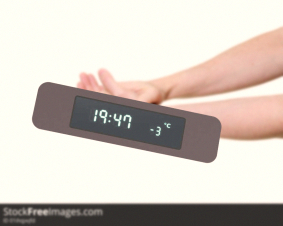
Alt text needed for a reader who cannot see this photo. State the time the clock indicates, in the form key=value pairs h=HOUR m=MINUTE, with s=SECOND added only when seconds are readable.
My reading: h=19 m=47
